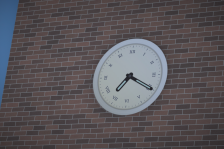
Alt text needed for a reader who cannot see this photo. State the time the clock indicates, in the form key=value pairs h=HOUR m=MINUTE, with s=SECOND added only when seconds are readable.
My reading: h=7 m=20
